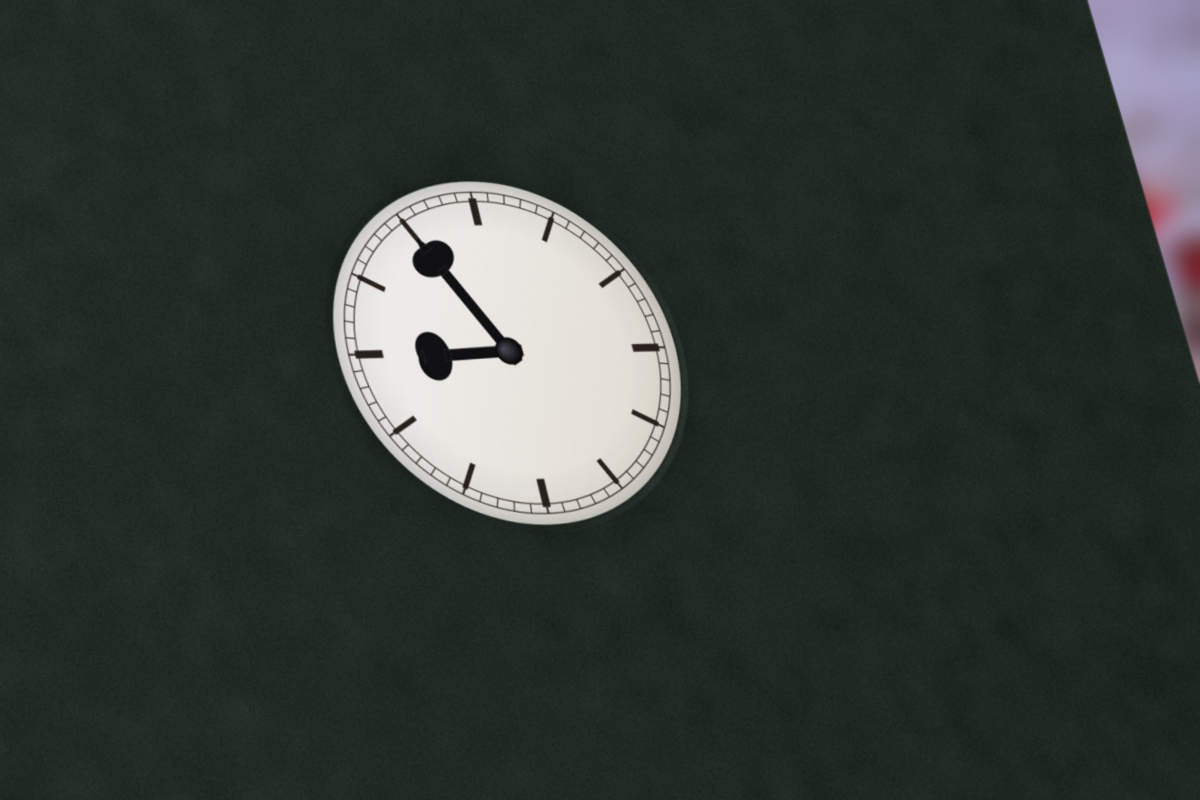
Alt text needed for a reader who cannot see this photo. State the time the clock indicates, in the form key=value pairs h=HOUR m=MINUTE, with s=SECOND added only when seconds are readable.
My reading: h=8 m=55
